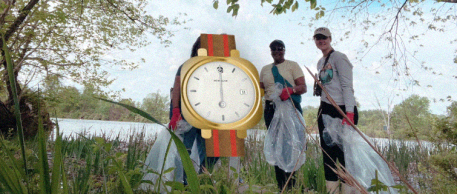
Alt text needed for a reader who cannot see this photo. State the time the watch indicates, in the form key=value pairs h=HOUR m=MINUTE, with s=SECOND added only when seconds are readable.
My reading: h=6 m=0
